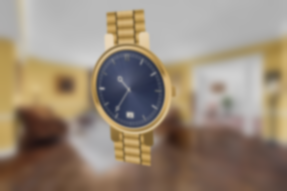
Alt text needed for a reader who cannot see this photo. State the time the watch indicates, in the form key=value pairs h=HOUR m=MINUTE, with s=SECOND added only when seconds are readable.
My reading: h=10 m=36
